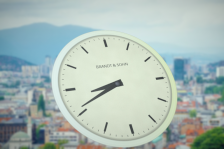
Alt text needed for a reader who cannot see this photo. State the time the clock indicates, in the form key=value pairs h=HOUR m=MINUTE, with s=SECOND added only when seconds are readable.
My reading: h=8 m=41
